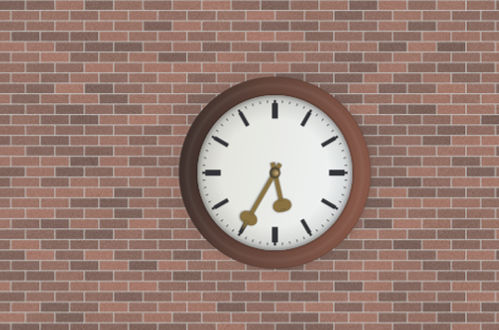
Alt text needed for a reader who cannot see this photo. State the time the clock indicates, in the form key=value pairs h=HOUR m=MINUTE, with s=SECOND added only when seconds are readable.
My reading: h=5 m=35
